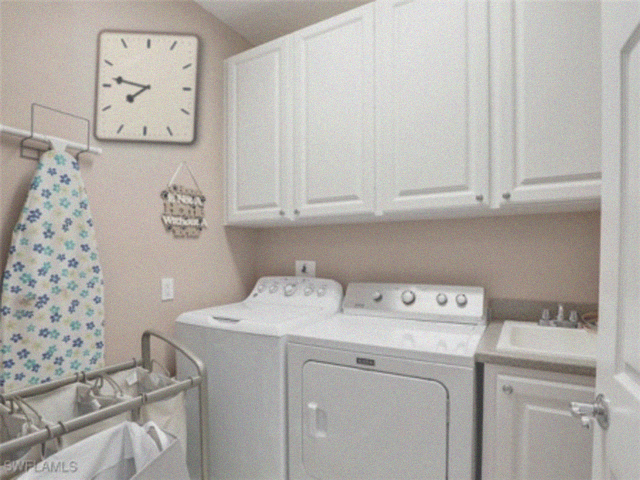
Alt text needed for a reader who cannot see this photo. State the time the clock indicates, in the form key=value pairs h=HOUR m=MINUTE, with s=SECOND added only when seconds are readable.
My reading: h=7 m=47
